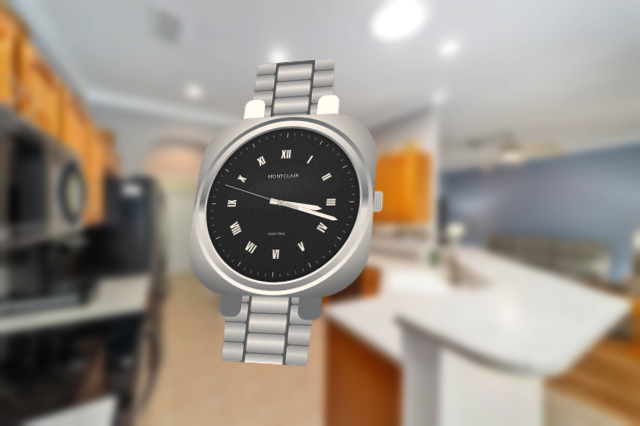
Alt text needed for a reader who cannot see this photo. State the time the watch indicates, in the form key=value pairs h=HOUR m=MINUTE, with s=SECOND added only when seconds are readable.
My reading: h=3 m=17 s=48
